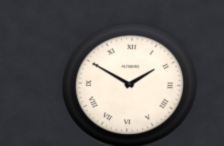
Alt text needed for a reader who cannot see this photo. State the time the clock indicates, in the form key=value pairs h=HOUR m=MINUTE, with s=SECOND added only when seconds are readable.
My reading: h=1 m=50
